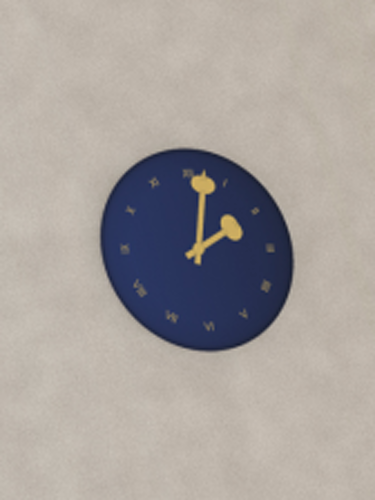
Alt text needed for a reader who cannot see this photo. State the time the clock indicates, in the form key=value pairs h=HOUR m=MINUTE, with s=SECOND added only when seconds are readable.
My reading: h=2 m=2
